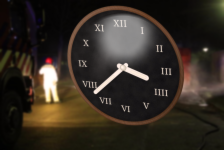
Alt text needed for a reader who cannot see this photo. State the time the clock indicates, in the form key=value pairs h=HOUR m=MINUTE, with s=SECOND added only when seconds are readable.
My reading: h=3 m=38
